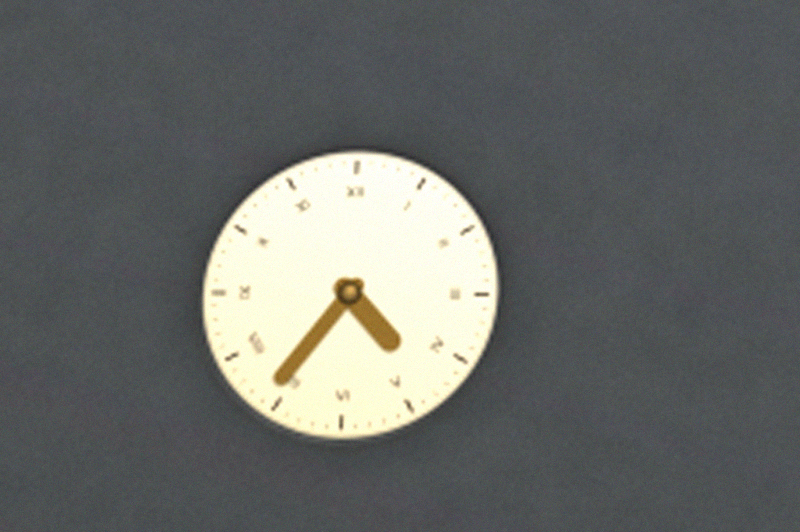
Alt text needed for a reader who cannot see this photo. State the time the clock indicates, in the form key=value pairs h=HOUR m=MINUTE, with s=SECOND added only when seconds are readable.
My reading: h=4 m=36
